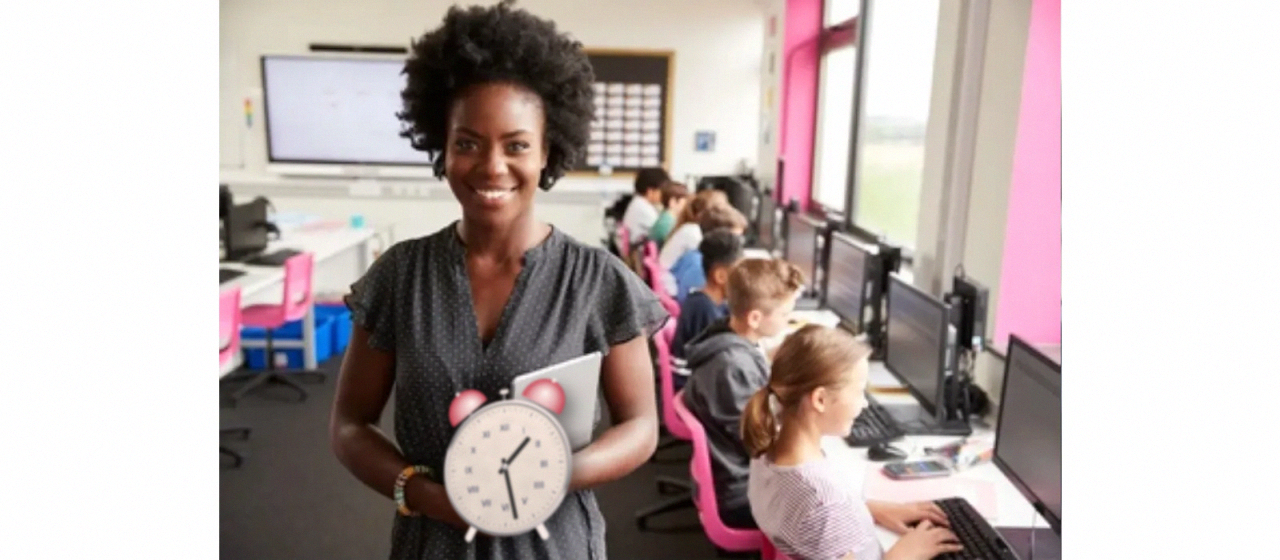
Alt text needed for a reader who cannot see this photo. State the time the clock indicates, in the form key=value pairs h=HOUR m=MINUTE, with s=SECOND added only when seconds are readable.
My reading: h=1 m=28
